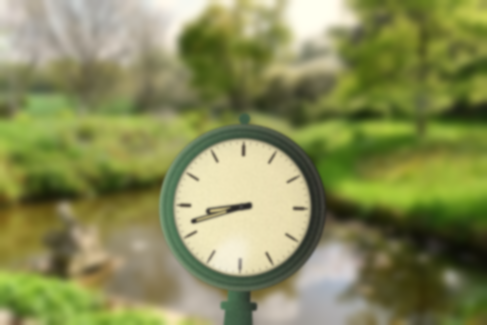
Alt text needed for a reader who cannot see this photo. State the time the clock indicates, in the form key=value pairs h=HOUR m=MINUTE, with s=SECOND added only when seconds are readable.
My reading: h=8 m=42
